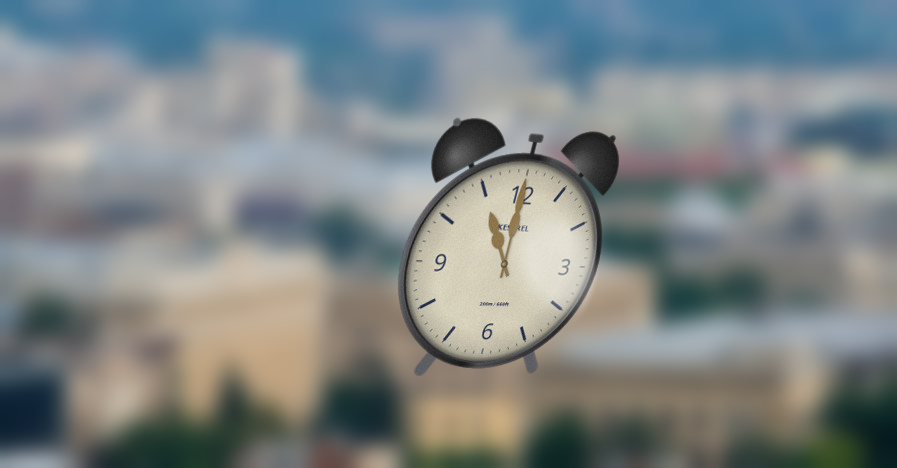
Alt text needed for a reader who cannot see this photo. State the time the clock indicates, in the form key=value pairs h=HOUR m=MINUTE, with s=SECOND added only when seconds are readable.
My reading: h=11 m=0
